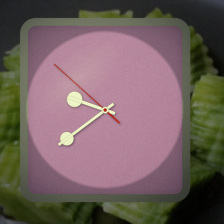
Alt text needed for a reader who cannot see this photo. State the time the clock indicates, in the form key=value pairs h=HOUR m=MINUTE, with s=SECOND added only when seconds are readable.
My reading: h=9 m=38 s=52
